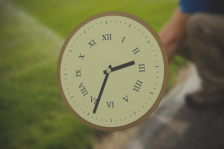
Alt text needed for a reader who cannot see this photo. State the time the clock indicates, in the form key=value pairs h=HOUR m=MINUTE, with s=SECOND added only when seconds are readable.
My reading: h=2 m=34
